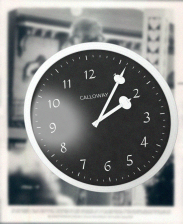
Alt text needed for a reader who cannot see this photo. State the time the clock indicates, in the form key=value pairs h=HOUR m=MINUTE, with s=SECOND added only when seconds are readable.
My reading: h=2 m=6
